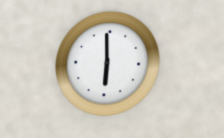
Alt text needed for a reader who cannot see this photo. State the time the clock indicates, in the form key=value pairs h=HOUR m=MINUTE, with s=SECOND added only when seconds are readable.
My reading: h=5 m=59
